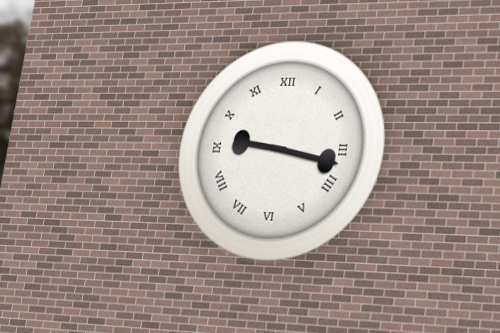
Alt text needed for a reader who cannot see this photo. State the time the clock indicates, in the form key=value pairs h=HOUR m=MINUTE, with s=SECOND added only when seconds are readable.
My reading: h=9 m=17
